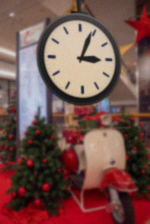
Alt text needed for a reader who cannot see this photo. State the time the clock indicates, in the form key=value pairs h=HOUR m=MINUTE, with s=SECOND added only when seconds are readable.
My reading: h=3 m=4
